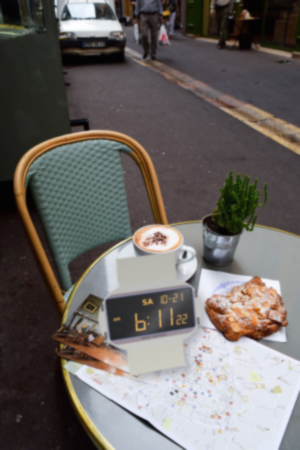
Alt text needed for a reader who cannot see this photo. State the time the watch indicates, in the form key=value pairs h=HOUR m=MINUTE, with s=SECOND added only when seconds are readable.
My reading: h=6 m=11
